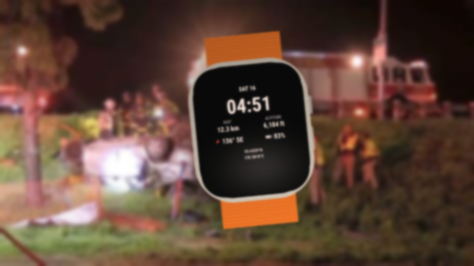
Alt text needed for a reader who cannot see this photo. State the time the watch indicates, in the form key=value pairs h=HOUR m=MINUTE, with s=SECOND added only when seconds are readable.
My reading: h=4 m=51
